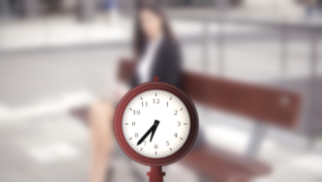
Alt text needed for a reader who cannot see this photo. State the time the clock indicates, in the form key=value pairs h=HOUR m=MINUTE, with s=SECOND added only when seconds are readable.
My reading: h=6 m=37
